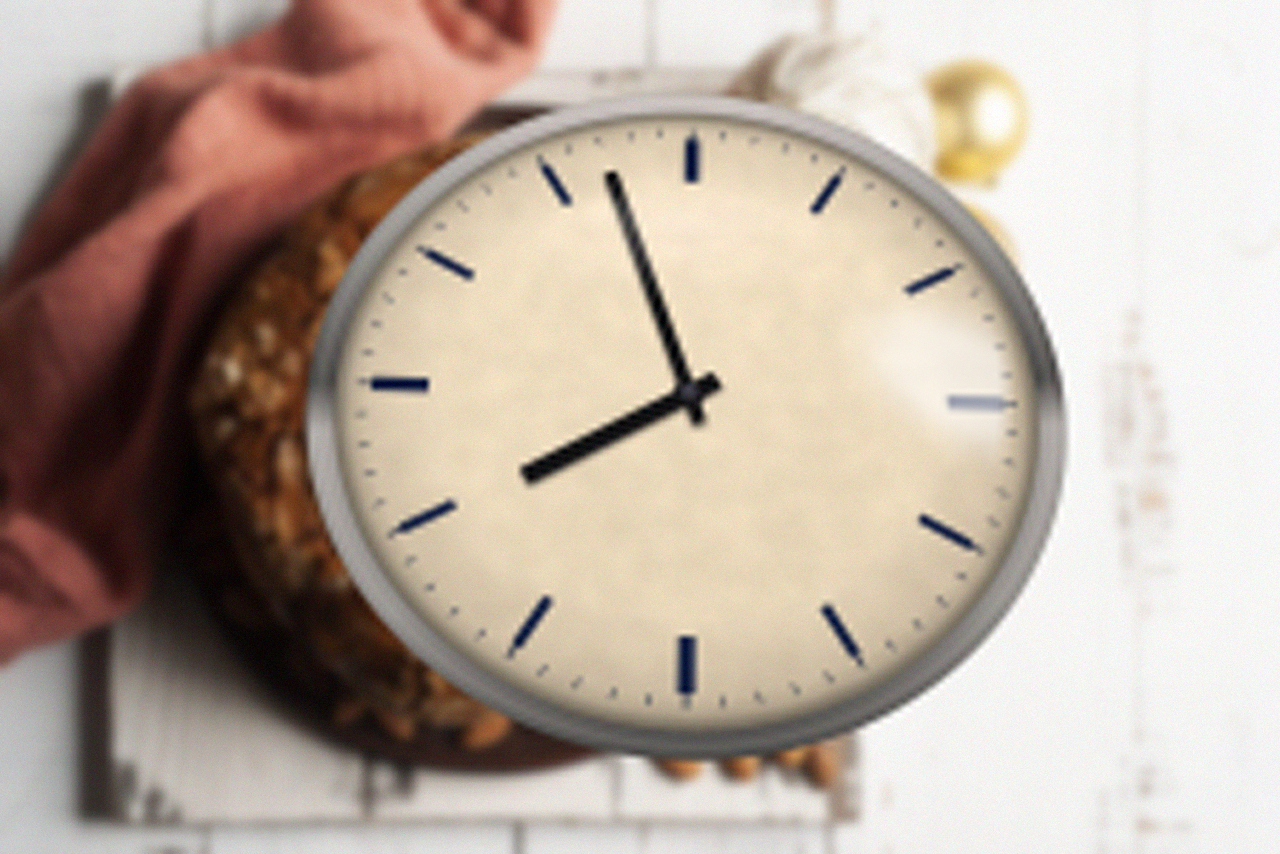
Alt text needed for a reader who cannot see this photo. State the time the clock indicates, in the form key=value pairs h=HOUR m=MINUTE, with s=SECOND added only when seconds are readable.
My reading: h=7 m=57
